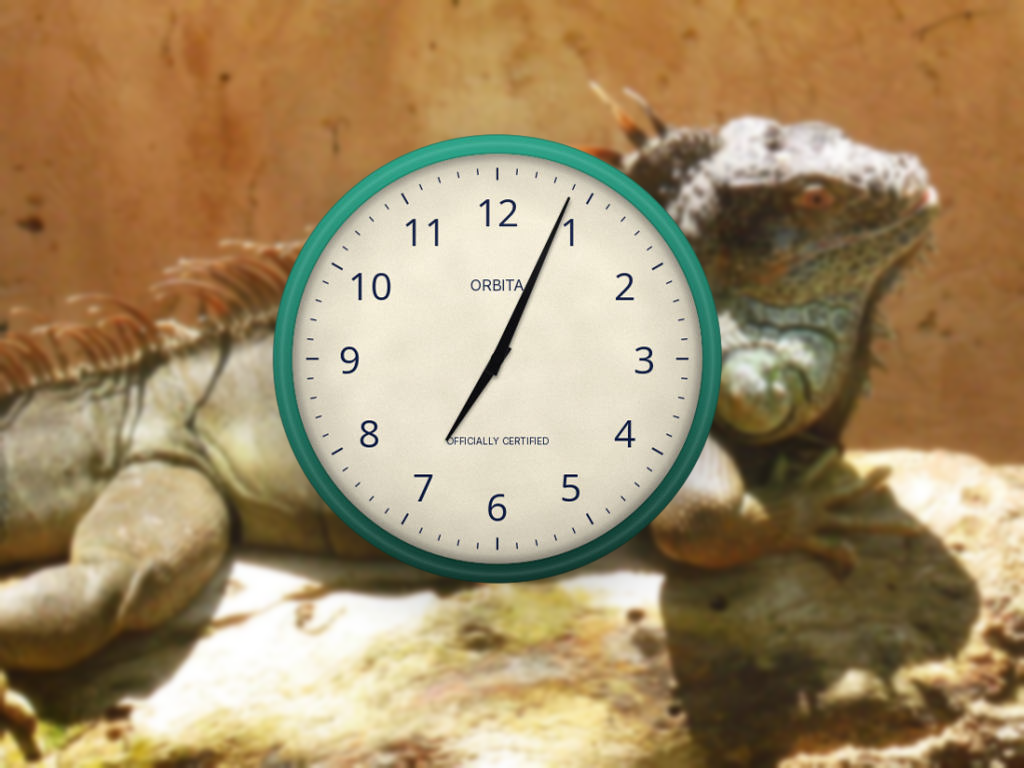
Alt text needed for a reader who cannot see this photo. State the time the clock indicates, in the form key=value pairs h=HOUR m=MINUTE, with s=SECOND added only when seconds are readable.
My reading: h=7 m=4
